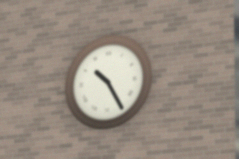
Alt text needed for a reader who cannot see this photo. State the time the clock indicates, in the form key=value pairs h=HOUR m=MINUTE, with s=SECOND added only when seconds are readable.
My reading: h=10 m=25
